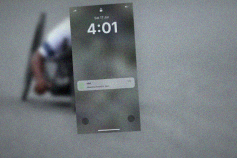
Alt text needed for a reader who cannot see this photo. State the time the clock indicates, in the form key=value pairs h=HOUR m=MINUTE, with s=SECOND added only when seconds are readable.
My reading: h=4 m=1
